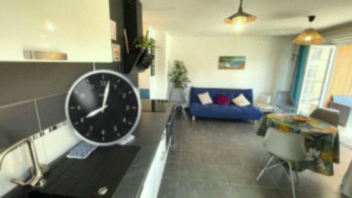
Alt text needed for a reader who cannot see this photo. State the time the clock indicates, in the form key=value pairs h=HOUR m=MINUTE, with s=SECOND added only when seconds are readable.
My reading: h=8 m=2
